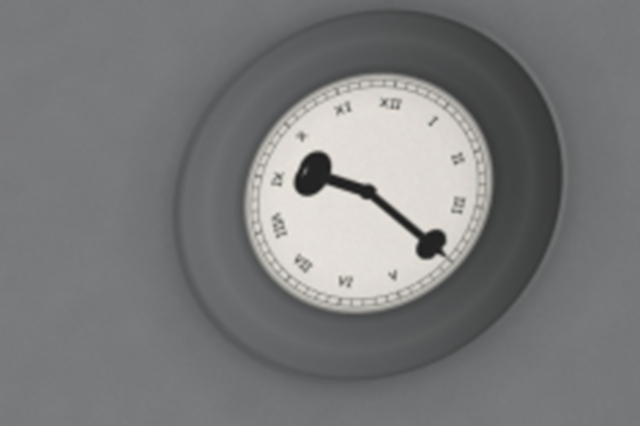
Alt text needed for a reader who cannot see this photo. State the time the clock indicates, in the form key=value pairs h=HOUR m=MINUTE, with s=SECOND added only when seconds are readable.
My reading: h=9 m=20
